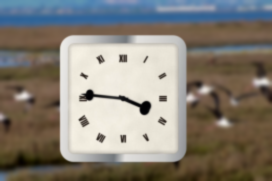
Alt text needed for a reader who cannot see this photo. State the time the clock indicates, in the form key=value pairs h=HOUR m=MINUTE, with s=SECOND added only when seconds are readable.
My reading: h=3 m=46
